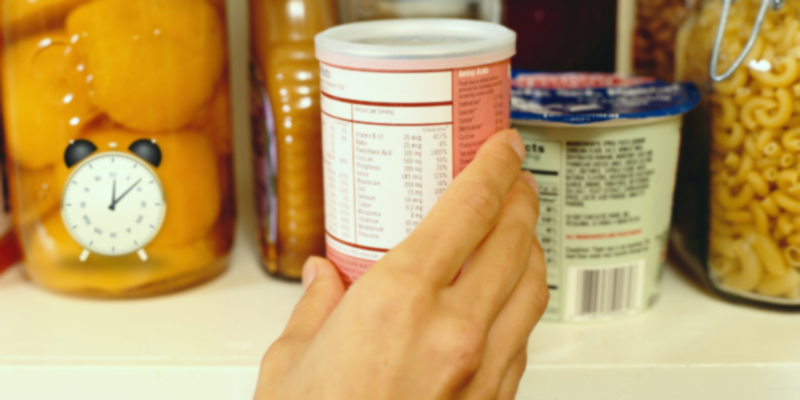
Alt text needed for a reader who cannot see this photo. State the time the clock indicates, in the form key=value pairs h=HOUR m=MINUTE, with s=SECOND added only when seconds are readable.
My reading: h=12 m=8
